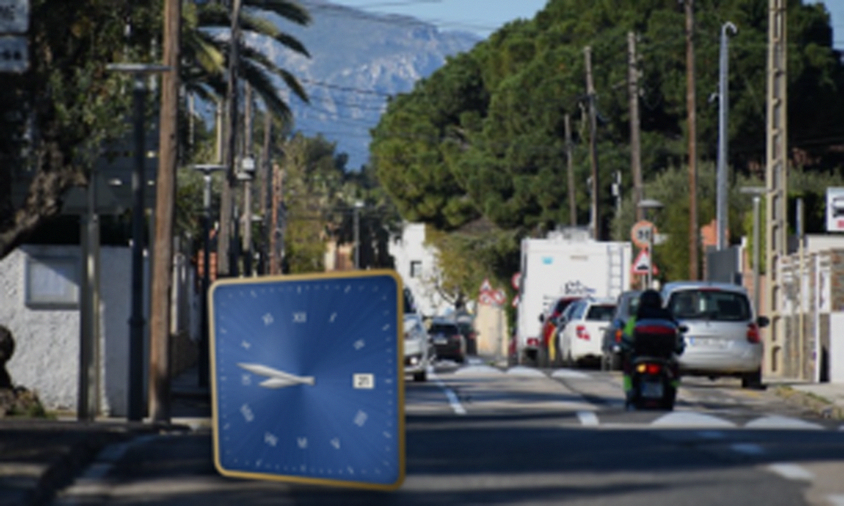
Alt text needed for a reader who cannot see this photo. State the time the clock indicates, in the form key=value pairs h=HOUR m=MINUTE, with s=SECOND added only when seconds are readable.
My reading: h=8 m=47
